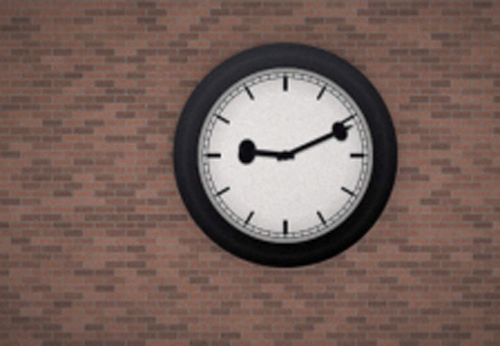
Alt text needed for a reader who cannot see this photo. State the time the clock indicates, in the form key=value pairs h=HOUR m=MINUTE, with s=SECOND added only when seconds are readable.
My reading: h=9 m=11
